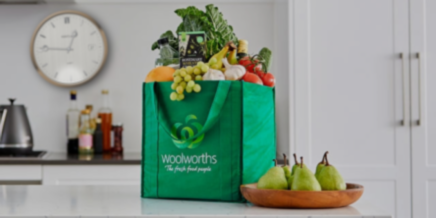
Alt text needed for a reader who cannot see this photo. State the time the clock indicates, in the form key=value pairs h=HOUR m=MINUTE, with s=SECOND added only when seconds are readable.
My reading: h=12 m=46
